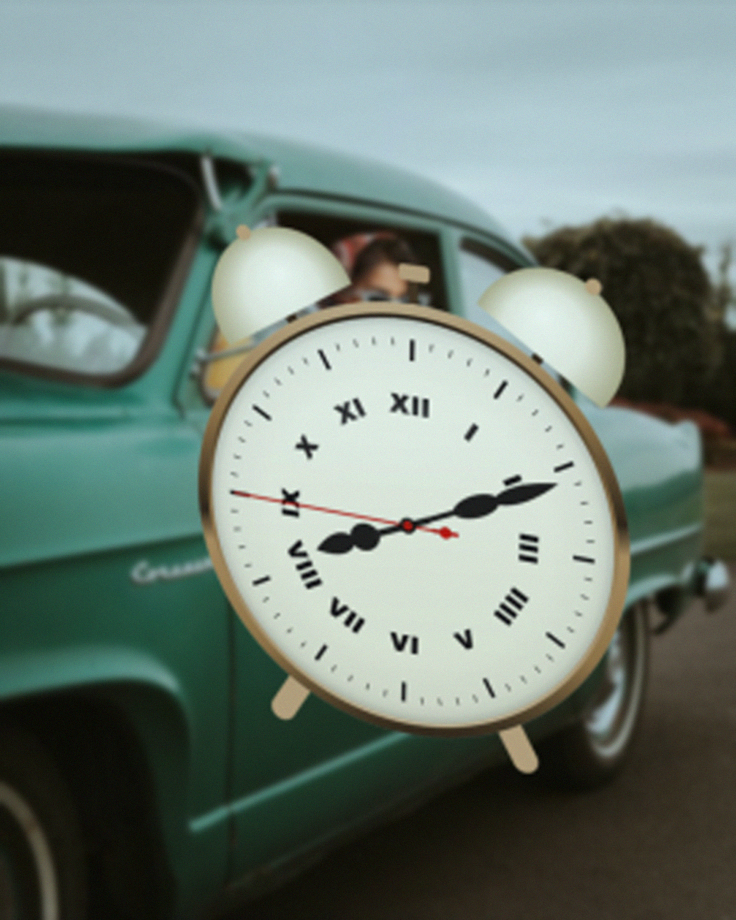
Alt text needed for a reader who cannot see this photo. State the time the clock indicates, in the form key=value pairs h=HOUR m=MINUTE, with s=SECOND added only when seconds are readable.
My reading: h=8 m=10 s=45
